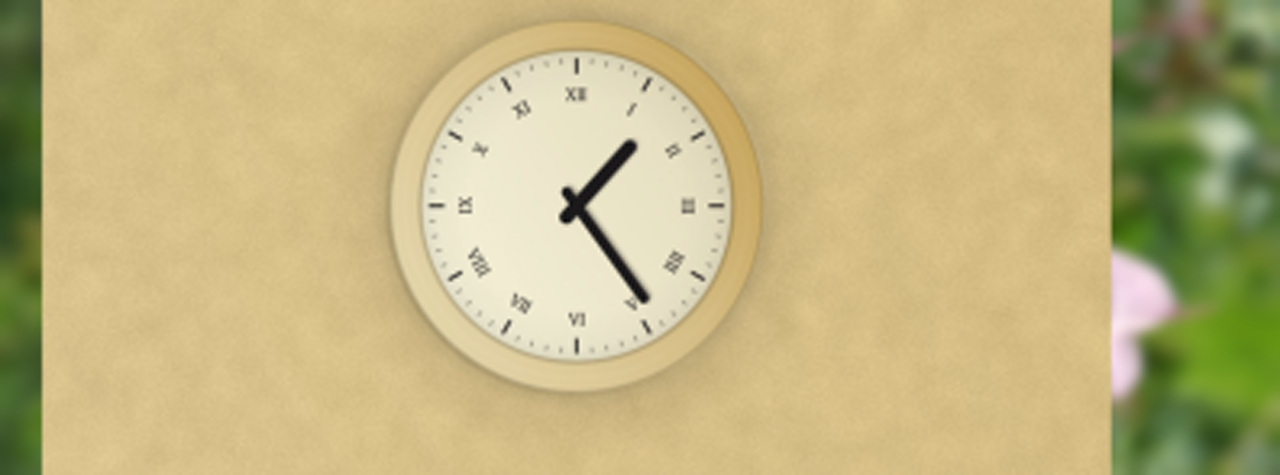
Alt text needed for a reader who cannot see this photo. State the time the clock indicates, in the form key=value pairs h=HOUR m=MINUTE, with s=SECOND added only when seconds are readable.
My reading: h=1 m=24
